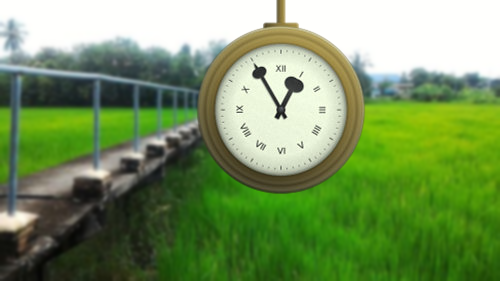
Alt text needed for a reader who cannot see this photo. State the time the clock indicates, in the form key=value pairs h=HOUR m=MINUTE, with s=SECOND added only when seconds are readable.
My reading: h=12 m=55
